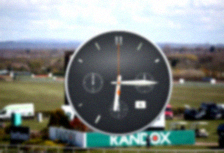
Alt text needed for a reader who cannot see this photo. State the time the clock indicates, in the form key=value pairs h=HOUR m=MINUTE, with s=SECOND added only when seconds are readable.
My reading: h=6 m=15
